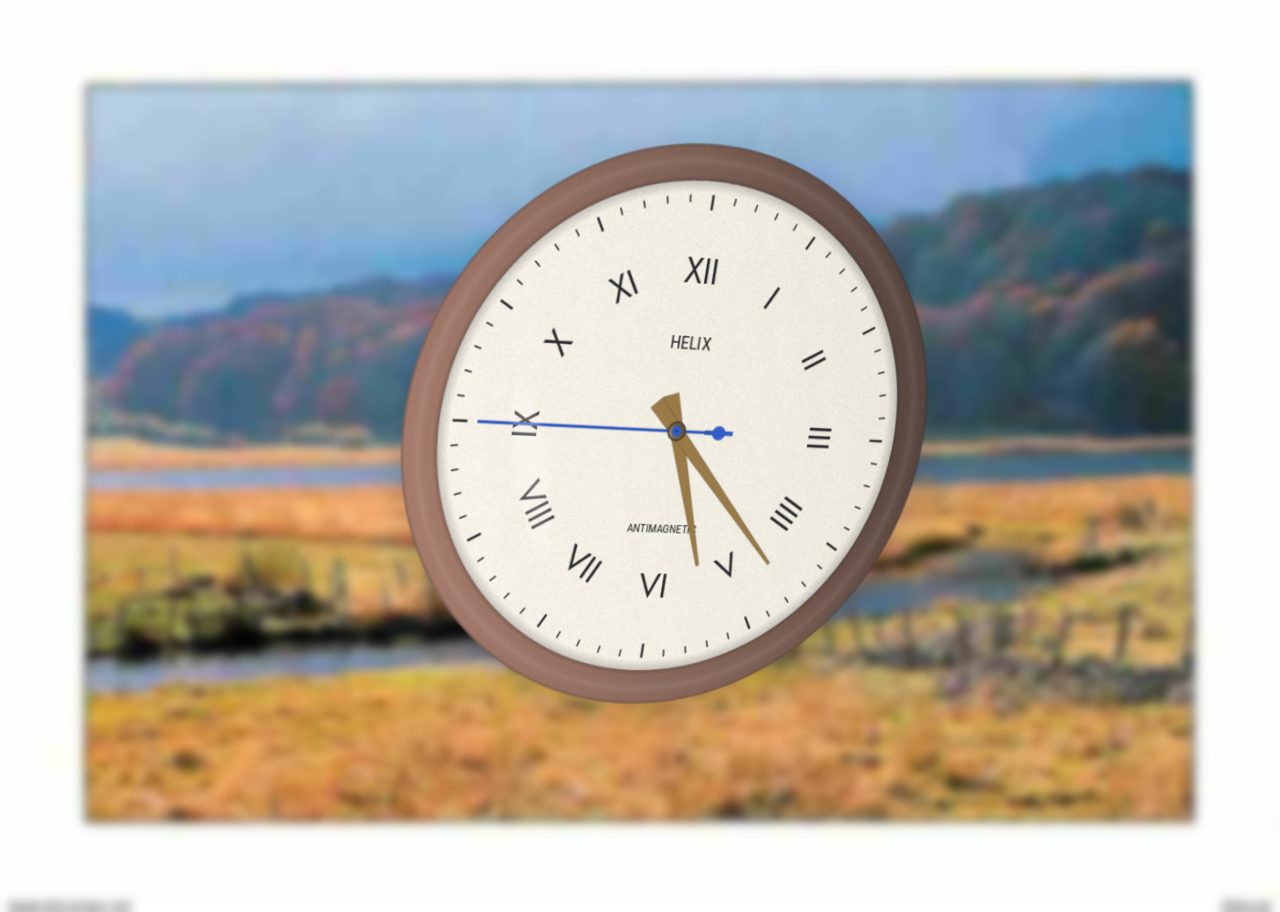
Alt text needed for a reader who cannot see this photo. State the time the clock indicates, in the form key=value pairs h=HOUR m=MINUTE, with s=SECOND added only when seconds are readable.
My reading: h=5 m=22 s=45
